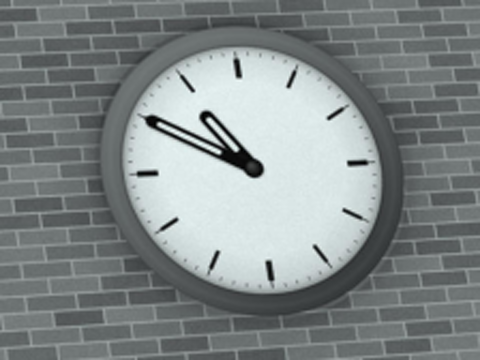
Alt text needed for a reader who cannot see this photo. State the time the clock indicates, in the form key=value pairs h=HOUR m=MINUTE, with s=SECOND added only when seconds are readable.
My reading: h=10 m=50
